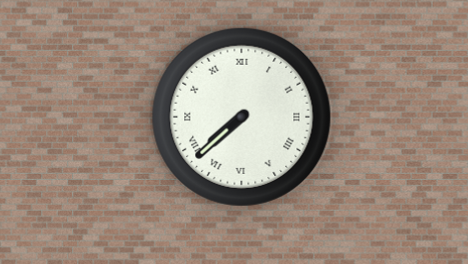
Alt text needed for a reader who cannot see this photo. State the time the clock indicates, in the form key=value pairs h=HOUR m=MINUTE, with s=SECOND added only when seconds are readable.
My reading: h=7 m=38
